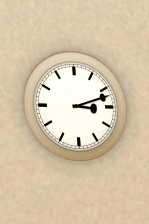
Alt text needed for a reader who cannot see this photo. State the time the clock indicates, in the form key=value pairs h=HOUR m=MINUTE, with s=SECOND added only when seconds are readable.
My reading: h=3 m=12
